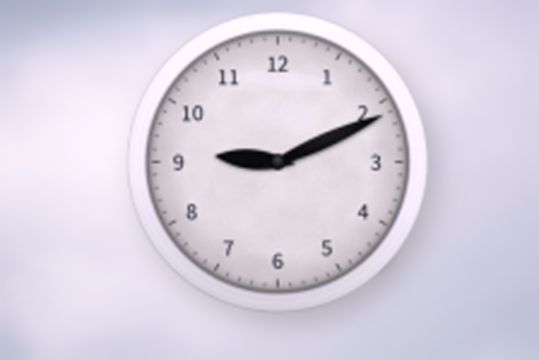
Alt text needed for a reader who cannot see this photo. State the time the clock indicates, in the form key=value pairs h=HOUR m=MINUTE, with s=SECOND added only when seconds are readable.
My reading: h=9 m=11
